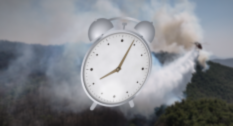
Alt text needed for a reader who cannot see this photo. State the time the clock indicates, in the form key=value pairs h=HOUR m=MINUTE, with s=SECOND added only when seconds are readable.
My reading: h=8 m=4
